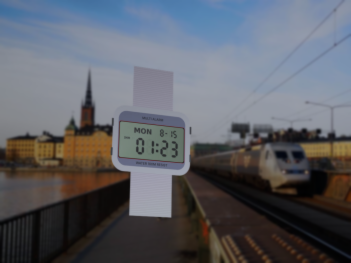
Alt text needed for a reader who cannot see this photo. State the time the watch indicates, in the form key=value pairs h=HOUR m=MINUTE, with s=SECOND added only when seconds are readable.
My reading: h=1 m=23
